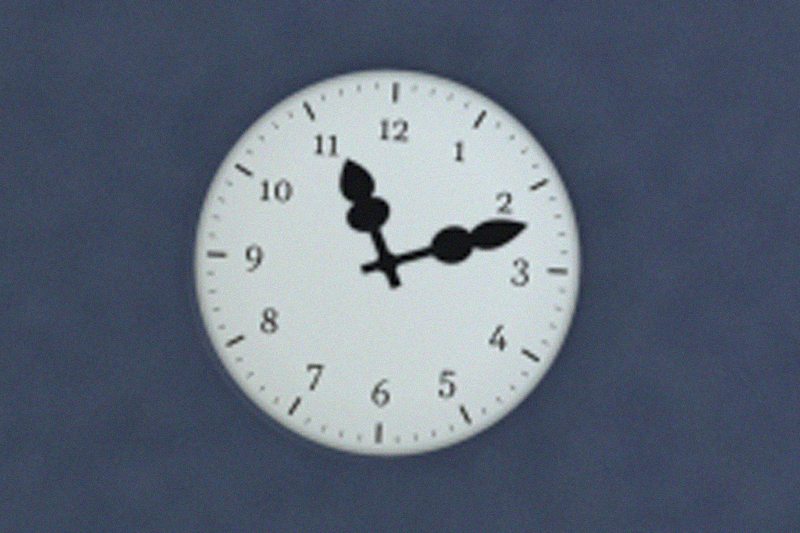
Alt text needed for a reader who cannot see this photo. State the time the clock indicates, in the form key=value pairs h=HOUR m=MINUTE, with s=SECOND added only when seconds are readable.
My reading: h=11 m=12
